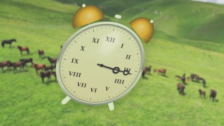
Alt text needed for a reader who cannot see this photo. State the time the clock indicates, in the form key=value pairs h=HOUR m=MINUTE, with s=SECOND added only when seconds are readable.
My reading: h=3 m=16
